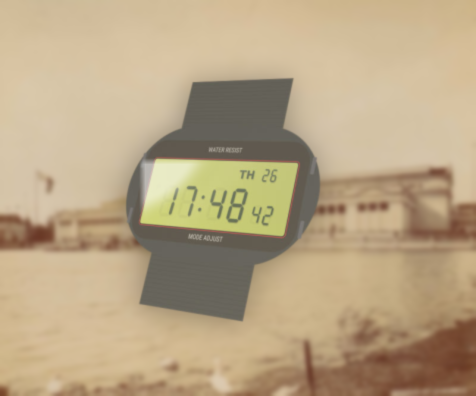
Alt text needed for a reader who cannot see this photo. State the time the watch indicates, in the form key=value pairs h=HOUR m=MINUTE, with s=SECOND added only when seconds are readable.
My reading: h=17 m=48 s=42
